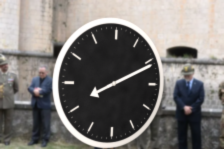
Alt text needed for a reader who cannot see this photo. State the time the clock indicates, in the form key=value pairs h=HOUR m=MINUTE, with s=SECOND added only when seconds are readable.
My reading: h=8 m=11
